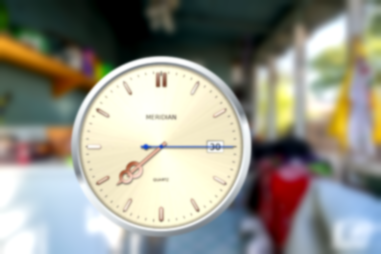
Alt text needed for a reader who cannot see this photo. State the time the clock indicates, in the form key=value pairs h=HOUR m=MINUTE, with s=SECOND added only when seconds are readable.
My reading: h=7 m=38 s=15
